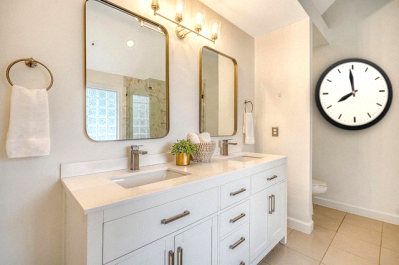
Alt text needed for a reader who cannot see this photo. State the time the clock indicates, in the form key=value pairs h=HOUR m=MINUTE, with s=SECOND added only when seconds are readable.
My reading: h=7 m=59
